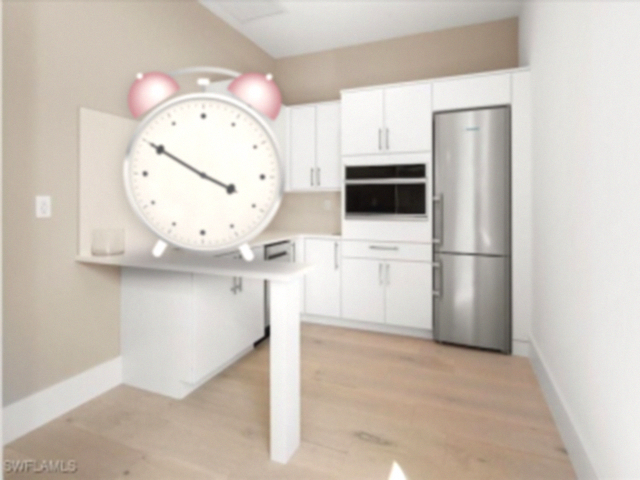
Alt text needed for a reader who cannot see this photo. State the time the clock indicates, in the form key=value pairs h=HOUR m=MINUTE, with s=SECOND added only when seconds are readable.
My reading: h=3 m=50
